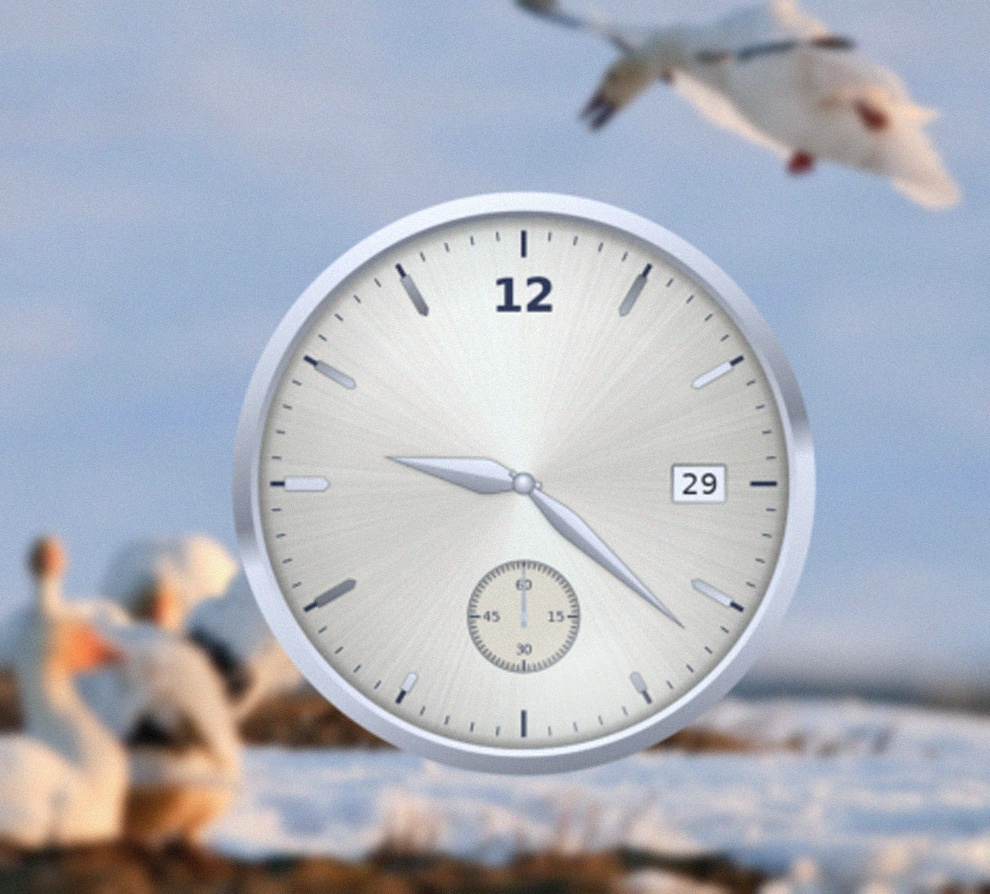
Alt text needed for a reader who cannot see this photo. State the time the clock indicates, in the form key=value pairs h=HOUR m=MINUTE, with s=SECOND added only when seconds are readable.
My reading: h=9 m=22
